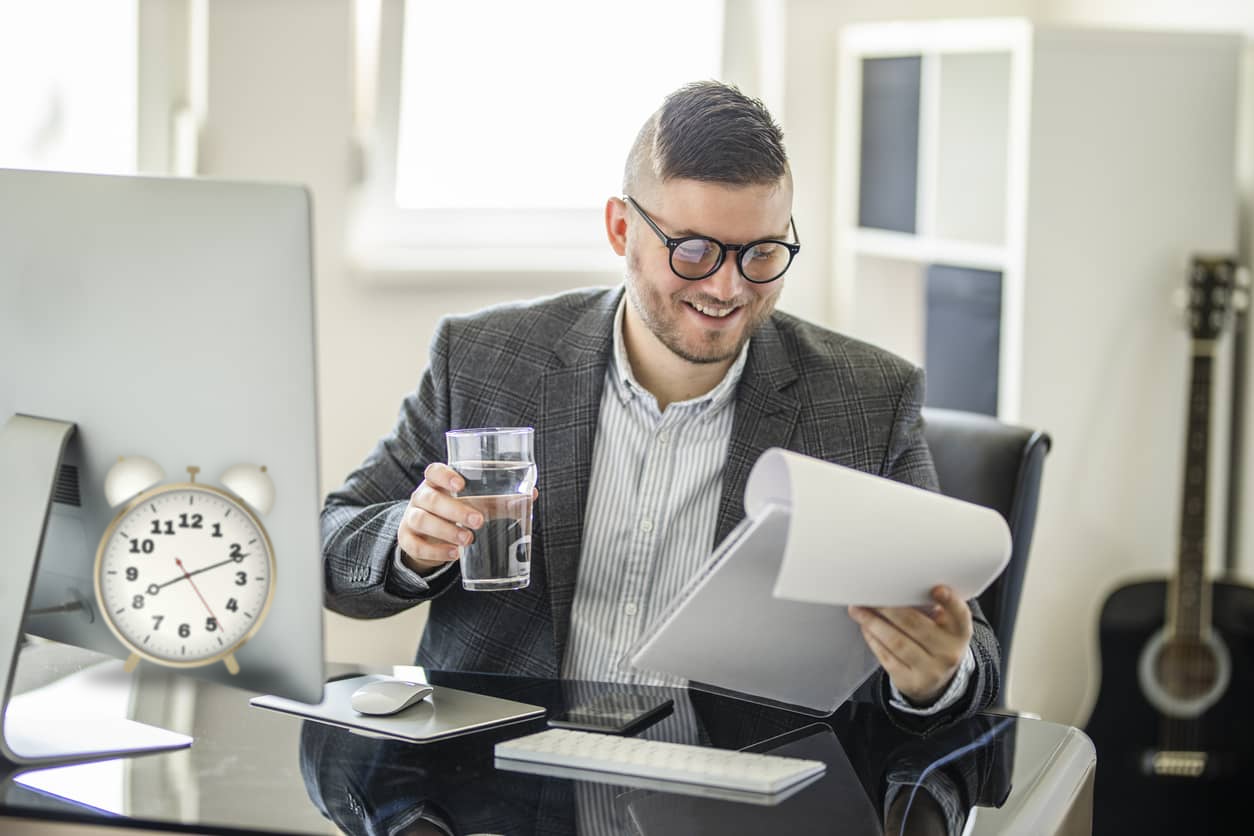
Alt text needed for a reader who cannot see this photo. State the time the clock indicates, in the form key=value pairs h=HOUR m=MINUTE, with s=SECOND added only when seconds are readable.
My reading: h=8 m=11 s=24
